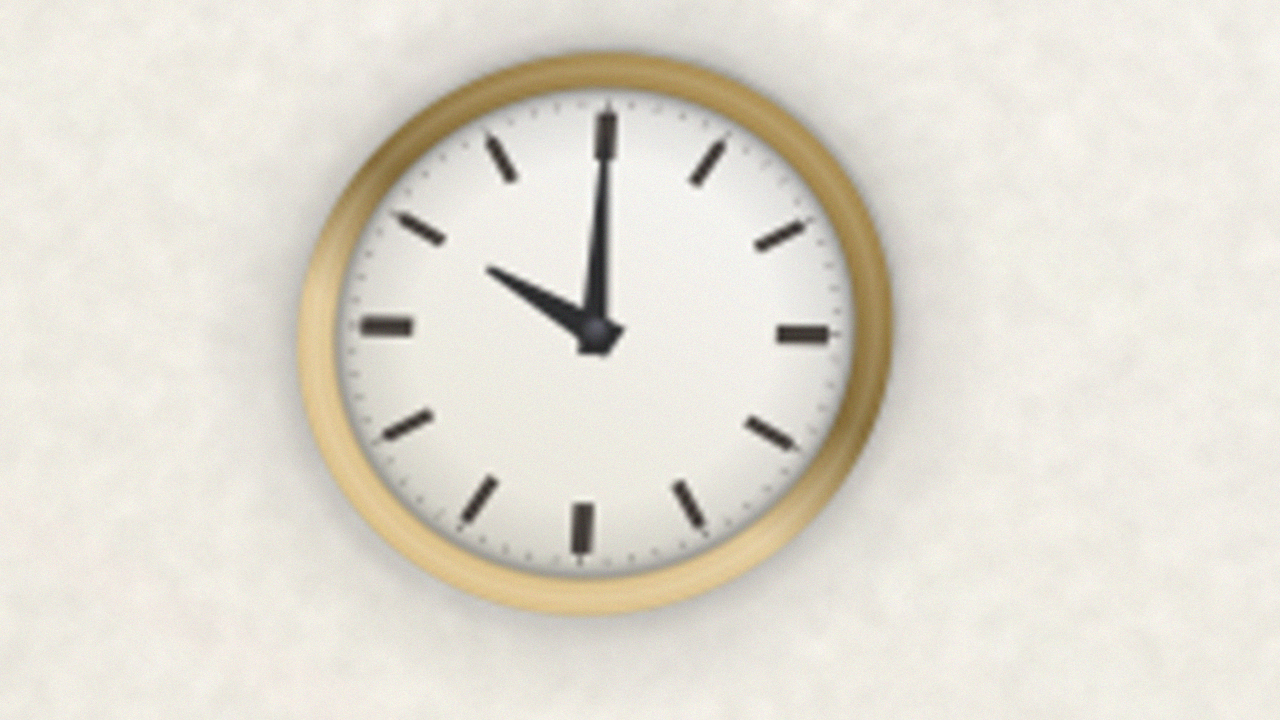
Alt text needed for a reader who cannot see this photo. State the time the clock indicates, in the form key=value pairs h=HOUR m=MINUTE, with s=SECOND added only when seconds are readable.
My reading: h=10 m=0
